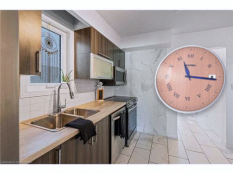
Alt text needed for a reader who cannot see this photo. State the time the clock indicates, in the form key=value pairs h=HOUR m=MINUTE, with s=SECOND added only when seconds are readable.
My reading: h=11 m=16
